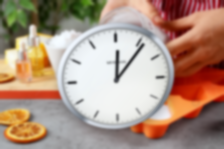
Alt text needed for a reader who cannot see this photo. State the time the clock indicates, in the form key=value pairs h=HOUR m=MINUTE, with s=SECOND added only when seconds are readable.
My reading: h=12 m=6
